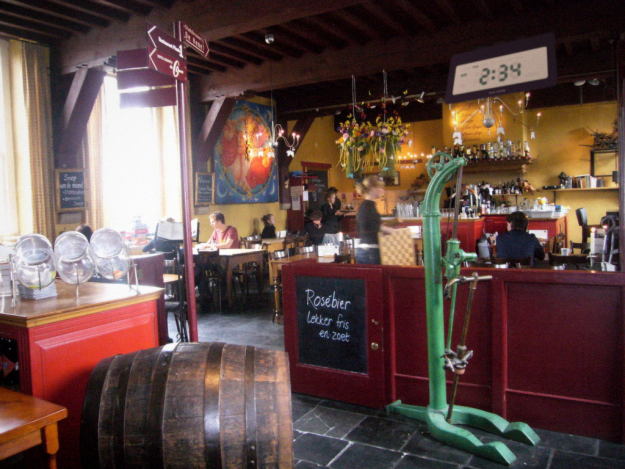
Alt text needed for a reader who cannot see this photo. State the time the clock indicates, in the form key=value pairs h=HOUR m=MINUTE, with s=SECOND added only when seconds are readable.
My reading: h=2 m=34
